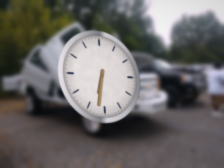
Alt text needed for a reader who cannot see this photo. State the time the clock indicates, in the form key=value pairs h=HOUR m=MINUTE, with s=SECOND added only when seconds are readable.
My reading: h=6 m=32
